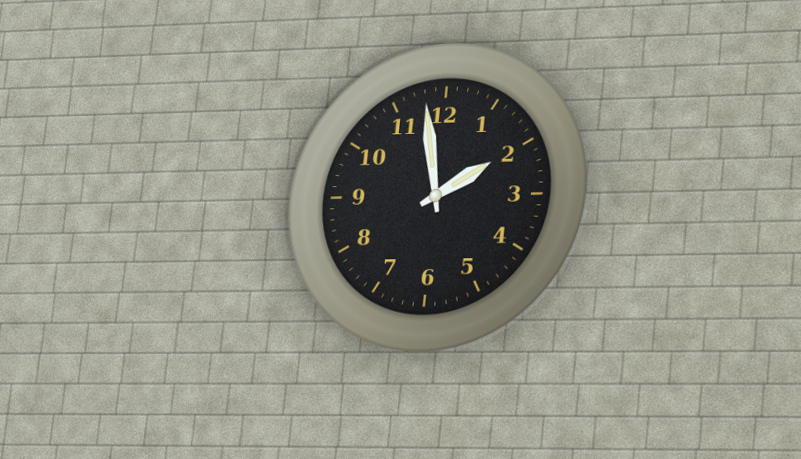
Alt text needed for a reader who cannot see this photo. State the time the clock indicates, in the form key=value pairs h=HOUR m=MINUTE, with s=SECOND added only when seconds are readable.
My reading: h=1 m=58
